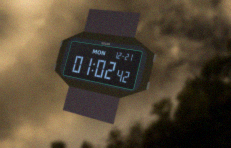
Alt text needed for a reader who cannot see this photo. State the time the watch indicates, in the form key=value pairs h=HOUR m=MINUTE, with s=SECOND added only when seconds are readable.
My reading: h=1 m=2 s=42
